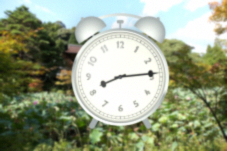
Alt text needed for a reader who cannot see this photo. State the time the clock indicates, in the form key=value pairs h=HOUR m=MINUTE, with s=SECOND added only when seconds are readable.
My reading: h=8 m=14
